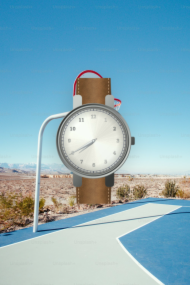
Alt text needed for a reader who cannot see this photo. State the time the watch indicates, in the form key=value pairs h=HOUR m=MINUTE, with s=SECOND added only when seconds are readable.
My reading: h=7 m=40
